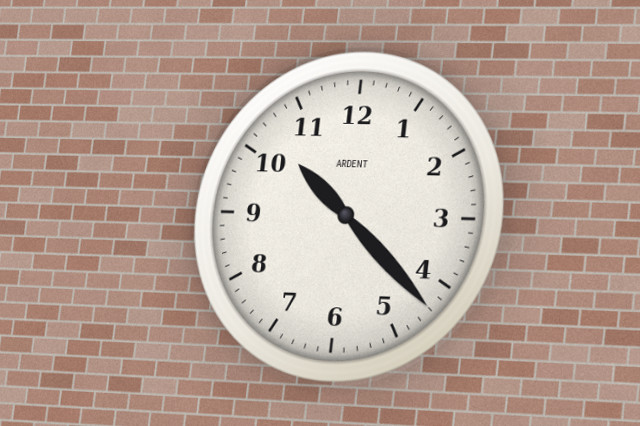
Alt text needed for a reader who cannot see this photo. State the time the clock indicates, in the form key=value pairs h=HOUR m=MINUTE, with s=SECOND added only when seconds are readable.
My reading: h=10 m=22
